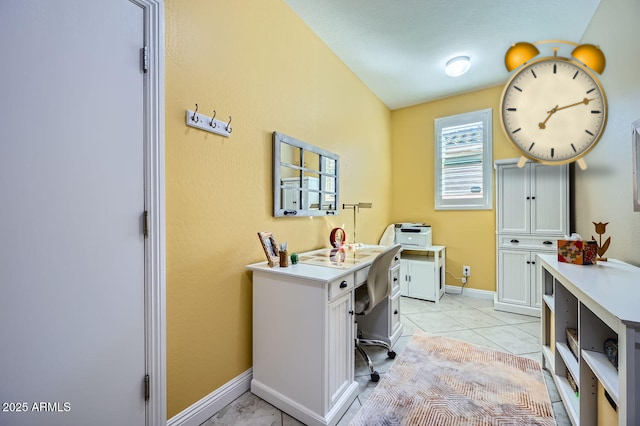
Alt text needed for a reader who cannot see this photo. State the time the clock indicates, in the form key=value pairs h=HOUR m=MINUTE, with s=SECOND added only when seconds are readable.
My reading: h=7 m=12
